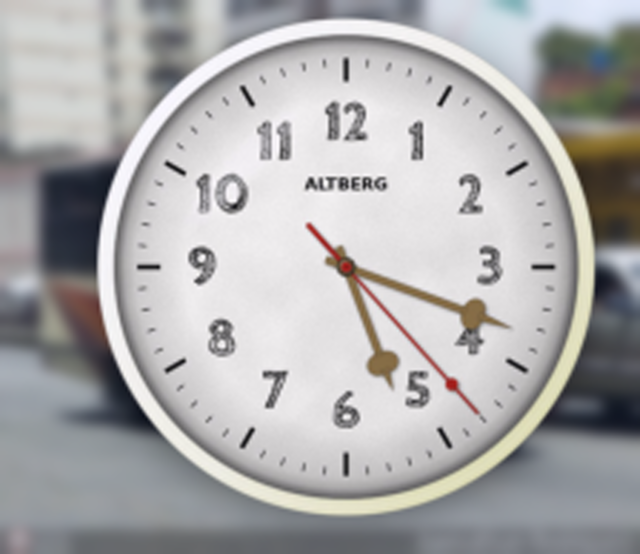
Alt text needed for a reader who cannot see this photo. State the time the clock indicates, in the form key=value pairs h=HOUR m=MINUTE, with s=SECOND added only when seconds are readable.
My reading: h=5 m=18 s=23
